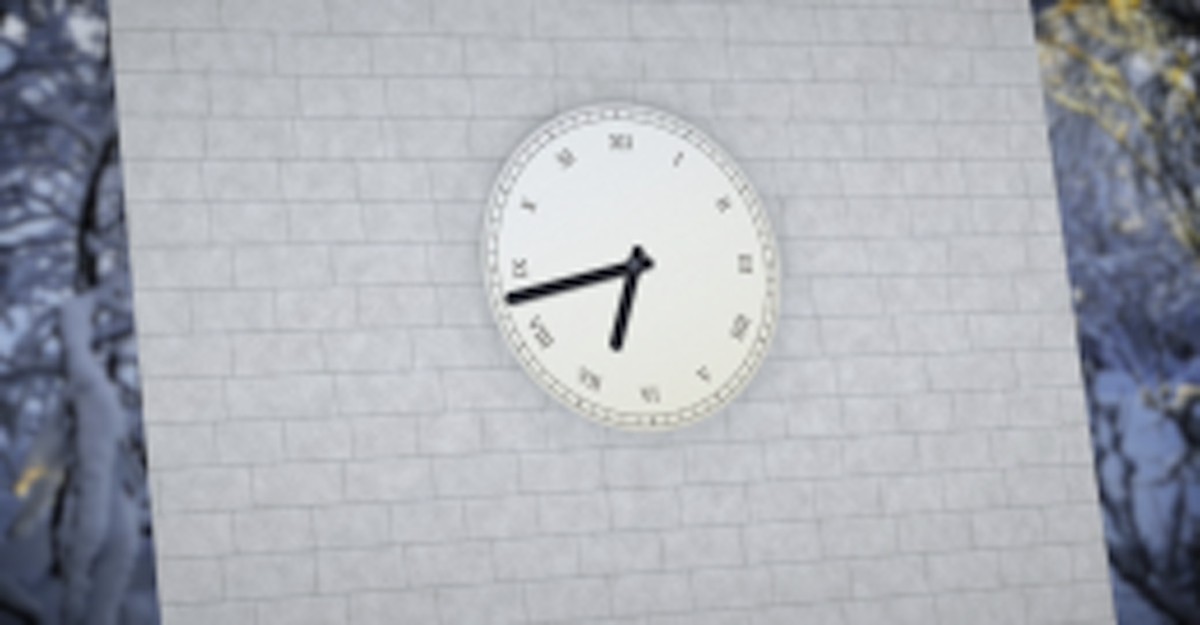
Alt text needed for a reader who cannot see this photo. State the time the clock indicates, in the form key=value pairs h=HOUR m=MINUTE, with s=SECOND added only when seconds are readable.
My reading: h=6 m=43
